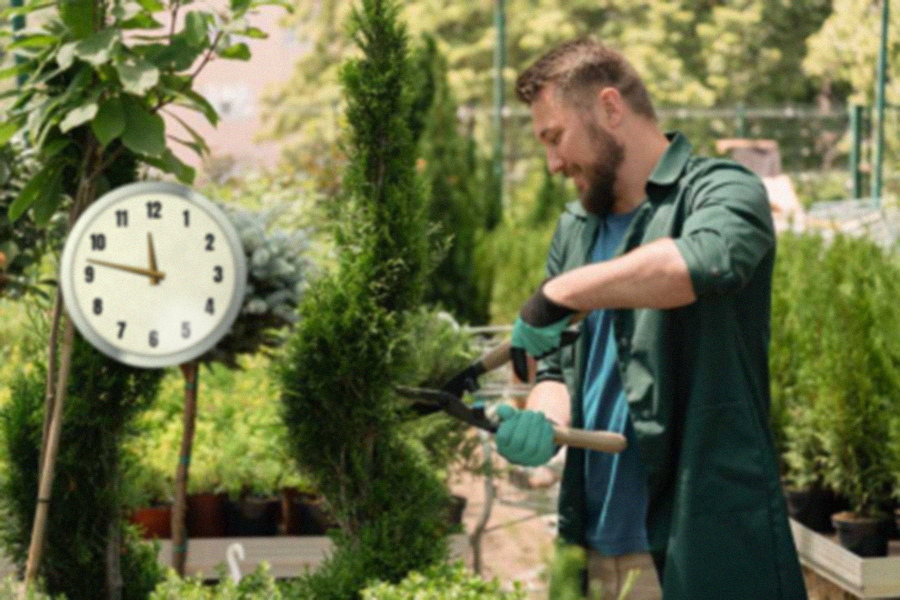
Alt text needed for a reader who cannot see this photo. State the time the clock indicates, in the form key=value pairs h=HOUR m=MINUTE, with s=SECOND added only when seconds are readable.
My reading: h=11 m=47
